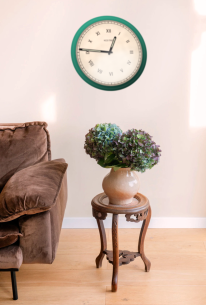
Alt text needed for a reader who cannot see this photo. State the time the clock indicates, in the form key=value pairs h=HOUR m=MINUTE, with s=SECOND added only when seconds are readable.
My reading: h=12 m=46
